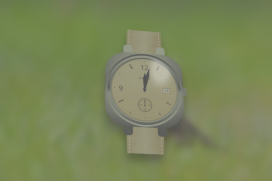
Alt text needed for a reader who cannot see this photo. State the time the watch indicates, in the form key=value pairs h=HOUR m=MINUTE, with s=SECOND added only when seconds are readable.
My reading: h=12 m=2
